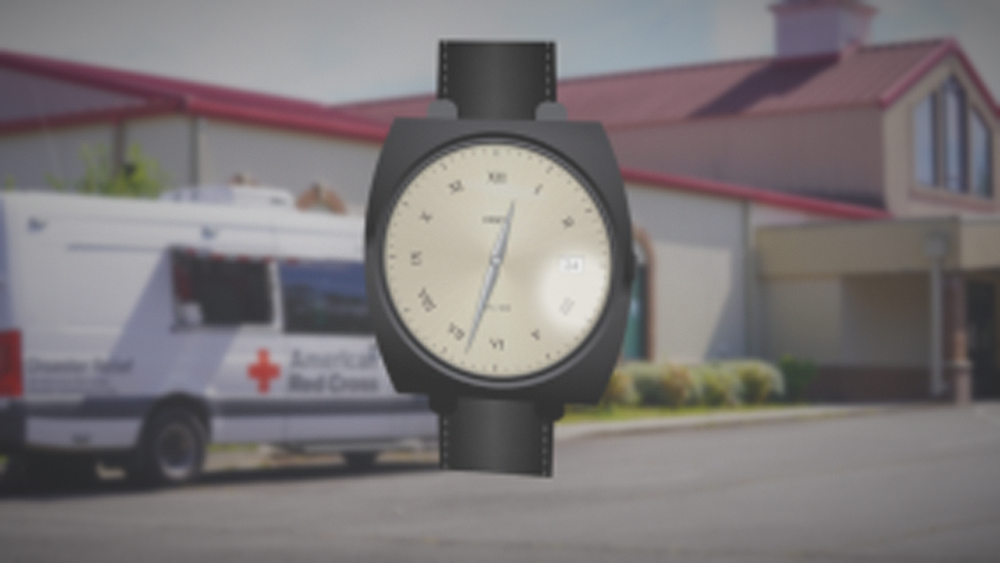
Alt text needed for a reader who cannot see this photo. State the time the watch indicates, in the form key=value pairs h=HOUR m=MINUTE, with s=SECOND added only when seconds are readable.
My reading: h=12 m=33
